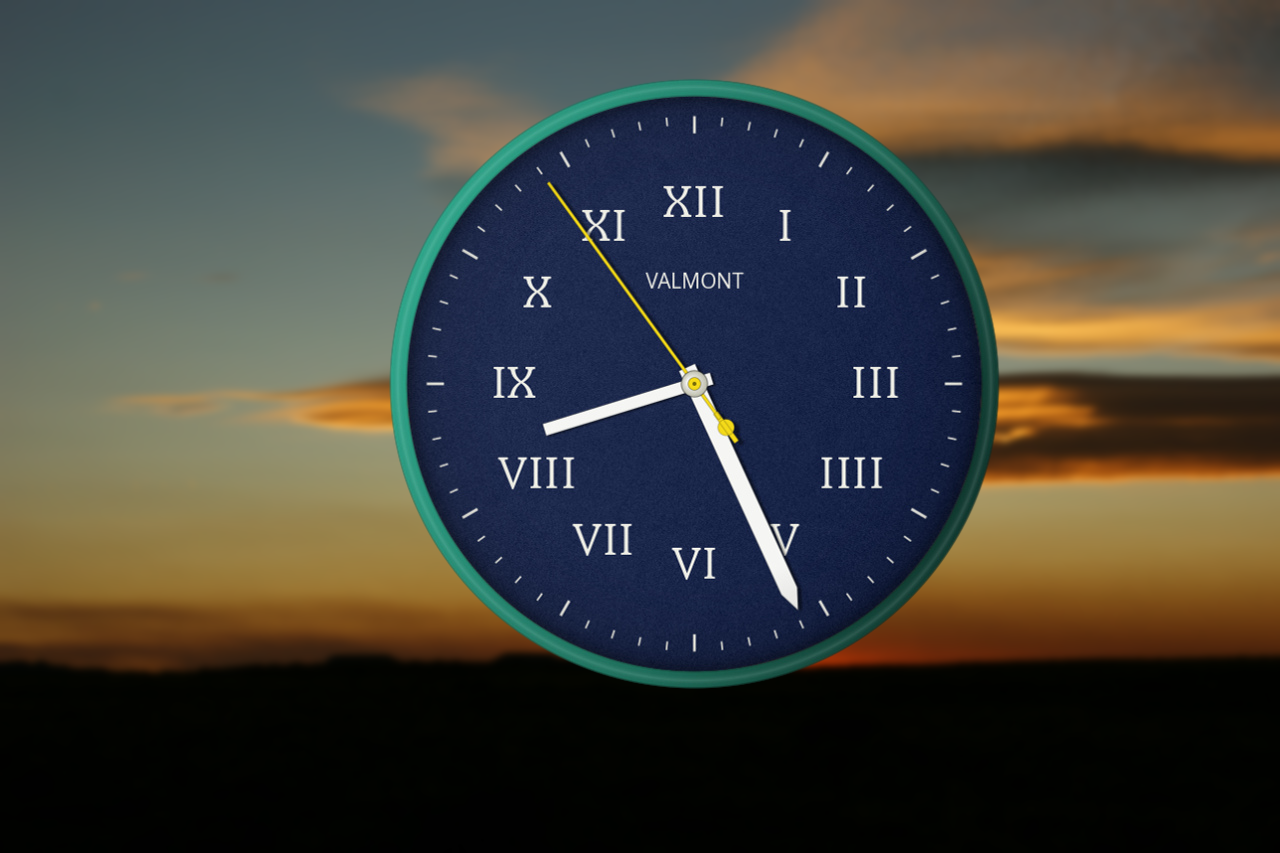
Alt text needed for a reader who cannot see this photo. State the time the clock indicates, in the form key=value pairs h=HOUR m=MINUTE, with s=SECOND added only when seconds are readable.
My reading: h=8 m=25 s=54
